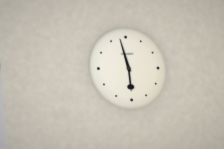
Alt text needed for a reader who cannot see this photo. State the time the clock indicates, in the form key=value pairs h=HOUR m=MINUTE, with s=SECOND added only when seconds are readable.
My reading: h=5 m=58
